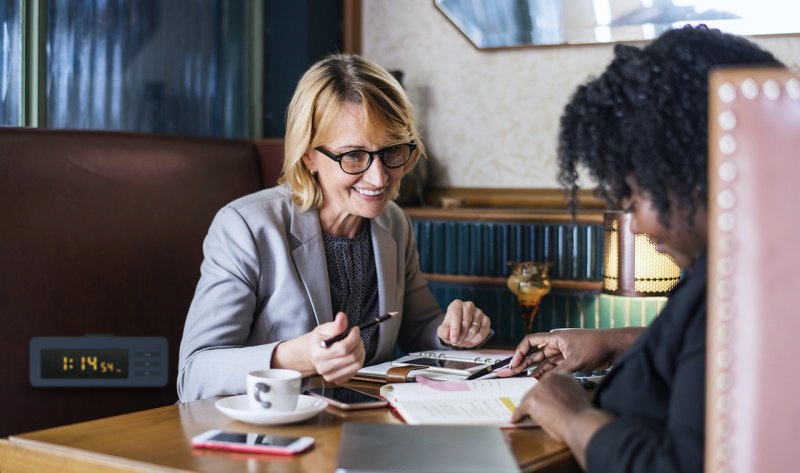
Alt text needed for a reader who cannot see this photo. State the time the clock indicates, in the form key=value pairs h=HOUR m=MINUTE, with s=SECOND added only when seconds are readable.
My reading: h=1 m=14
